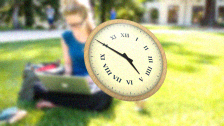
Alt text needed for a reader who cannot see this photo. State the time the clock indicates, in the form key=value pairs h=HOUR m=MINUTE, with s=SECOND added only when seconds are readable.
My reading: h=4 m=50
